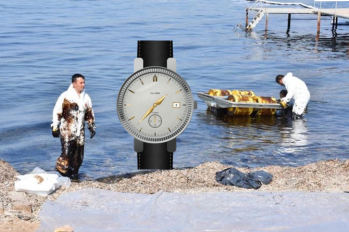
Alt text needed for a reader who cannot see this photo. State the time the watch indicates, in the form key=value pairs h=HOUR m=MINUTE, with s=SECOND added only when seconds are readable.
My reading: h=1 m=37
